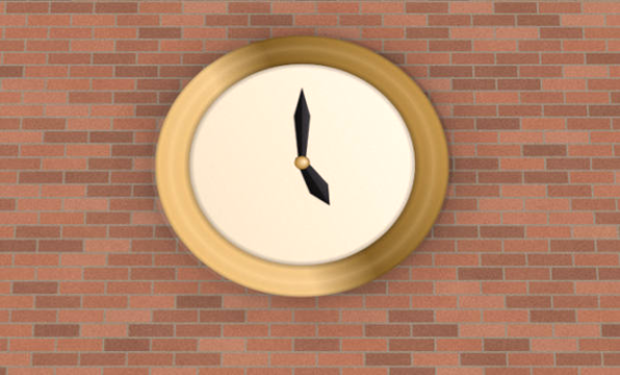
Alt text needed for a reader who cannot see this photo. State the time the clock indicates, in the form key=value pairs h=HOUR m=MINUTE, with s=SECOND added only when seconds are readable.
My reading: h=5 m=0
